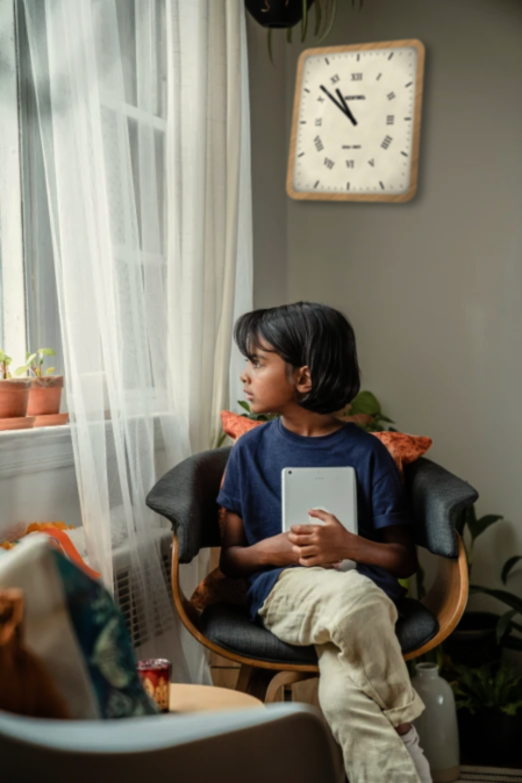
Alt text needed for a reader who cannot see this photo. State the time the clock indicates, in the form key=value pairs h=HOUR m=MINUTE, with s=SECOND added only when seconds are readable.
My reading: h=10 m=52
